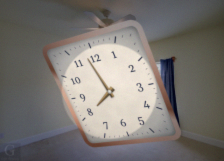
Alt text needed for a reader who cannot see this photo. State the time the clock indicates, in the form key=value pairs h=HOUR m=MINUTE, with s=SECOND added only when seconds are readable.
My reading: h=7 m=58
